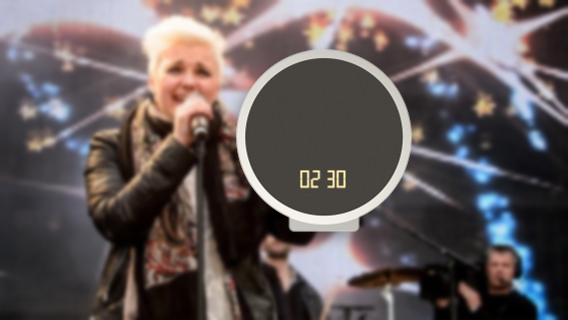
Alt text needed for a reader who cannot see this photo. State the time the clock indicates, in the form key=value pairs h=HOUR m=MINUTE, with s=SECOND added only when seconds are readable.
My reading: h=2 m=30
